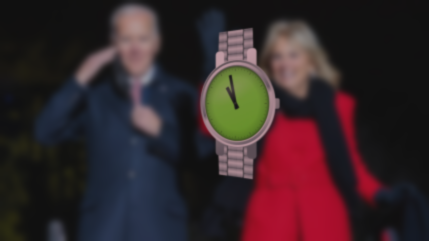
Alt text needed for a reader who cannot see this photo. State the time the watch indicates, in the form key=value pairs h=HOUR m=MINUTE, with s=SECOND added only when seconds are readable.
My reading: h=10 m=58
